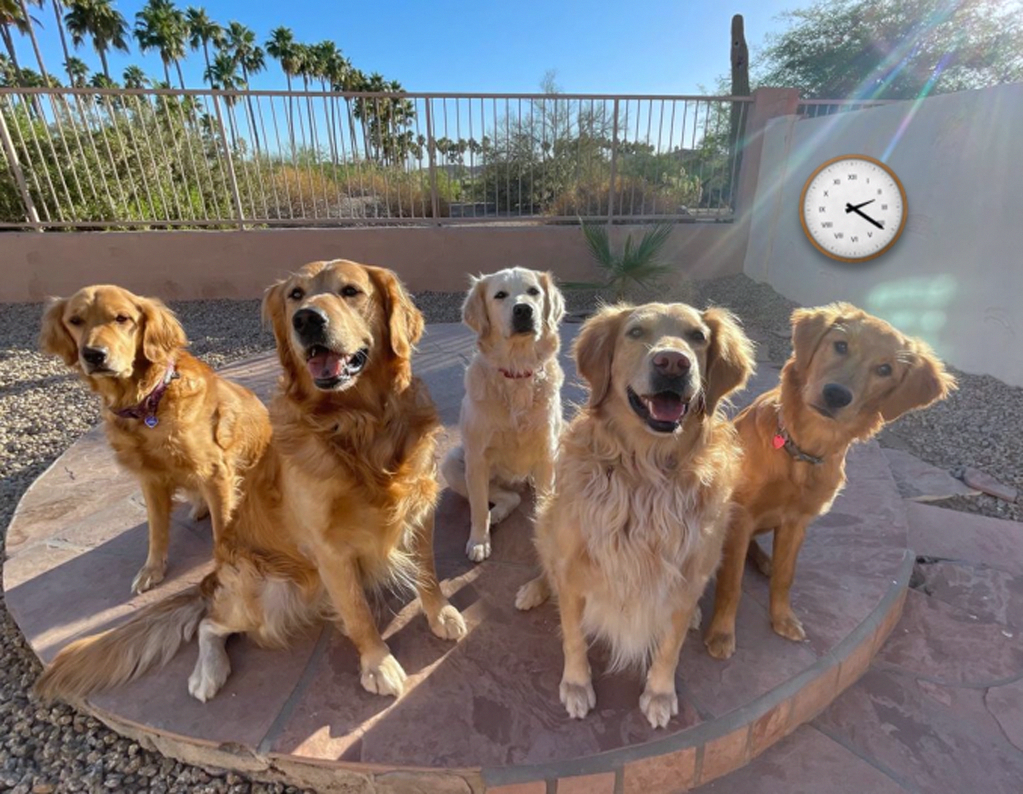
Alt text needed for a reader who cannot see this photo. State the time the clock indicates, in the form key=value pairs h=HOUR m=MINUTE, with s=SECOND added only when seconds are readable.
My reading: h=2 m=21
